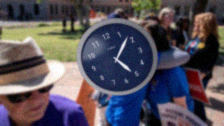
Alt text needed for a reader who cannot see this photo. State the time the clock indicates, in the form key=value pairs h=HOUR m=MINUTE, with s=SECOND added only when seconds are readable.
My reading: h=5 m=8
